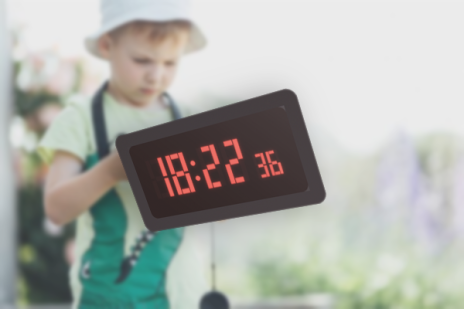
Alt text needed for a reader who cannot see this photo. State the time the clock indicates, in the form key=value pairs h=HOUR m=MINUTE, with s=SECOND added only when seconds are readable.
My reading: h=18 m=22 s=36
